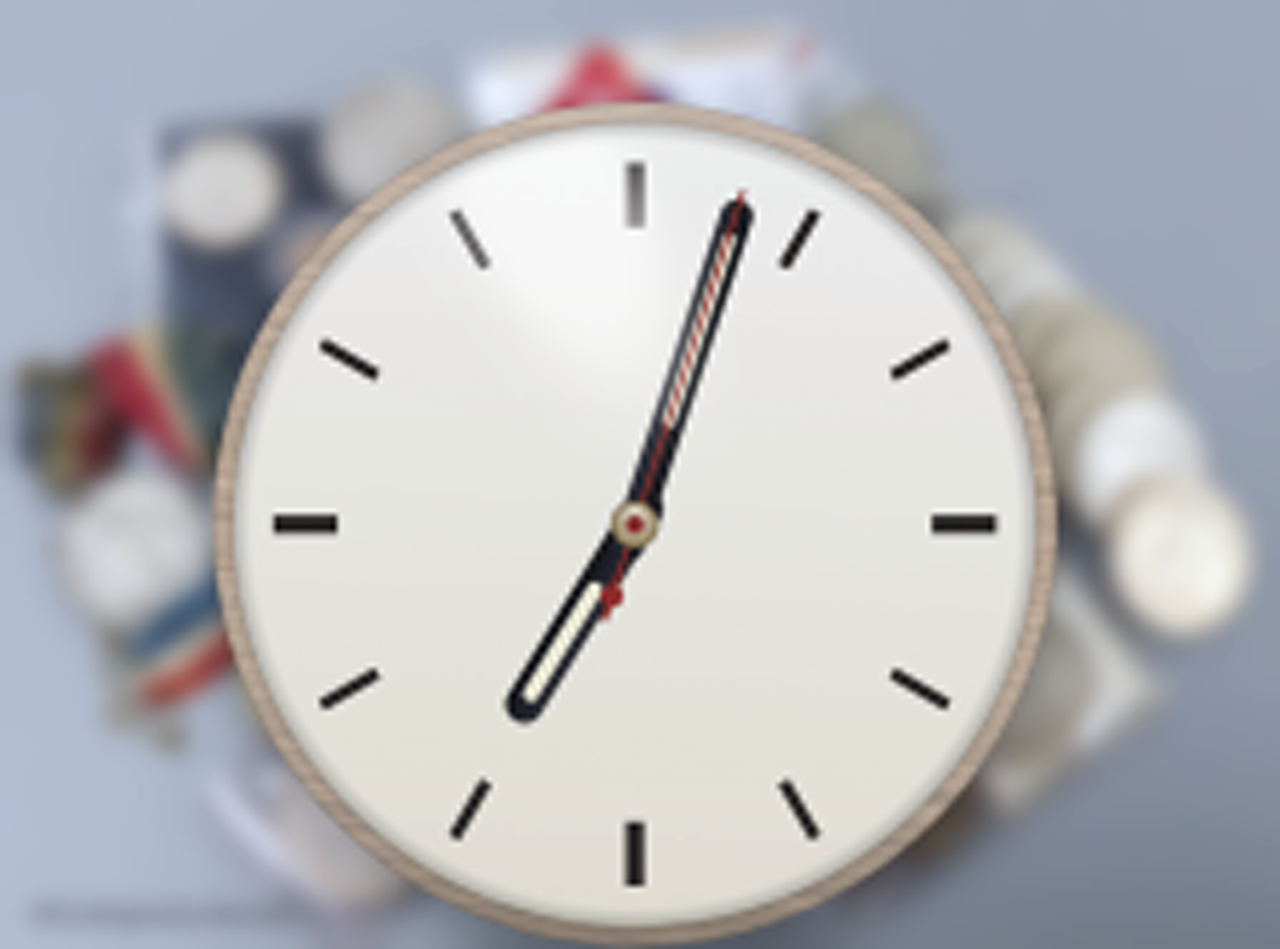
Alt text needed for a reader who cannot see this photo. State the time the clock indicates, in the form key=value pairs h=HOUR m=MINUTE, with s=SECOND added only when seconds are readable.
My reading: h=7 m=3 s=3
